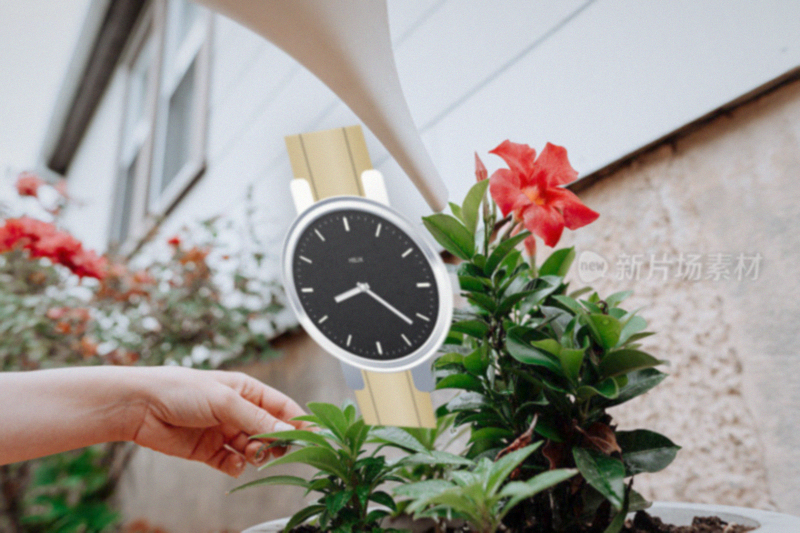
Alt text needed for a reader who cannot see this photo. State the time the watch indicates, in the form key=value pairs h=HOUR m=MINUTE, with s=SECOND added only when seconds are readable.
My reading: h=8 m=22
